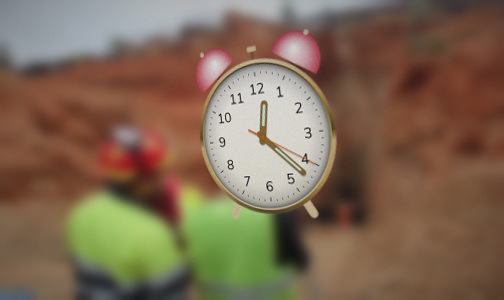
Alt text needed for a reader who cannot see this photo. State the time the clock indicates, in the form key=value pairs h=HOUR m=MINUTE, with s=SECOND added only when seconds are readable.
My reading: h=12 m=22 s=20
